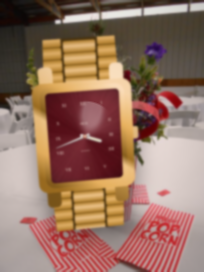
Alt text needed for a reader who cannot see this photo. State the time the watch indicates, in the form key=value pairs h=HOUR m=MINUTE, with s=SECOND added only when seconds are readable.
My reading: h=3 m=42
